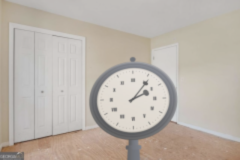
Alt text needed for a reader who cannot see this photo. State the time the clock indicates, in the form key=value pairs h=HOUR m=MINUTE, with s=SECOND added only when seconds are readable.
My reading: h=2 m=6
